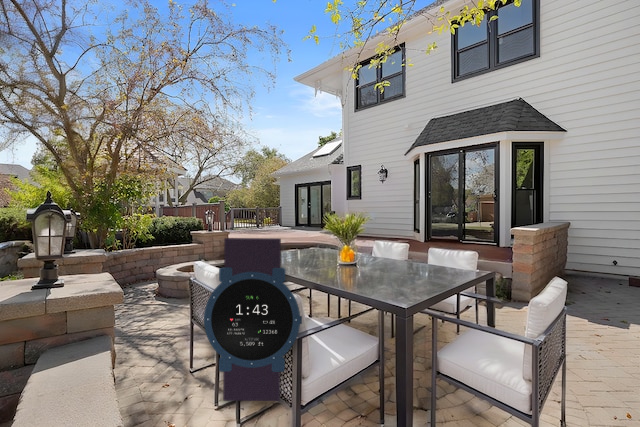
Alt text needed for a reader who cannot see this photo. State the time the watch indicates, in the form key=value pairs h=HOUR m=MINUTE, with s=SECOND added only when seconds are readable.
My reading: h=1 m=43
